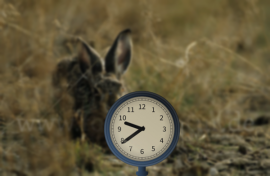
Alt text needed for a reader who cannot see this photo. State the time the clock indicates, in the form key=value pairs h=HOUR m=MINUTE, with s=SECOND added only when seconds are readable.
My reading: h=9 m=39
